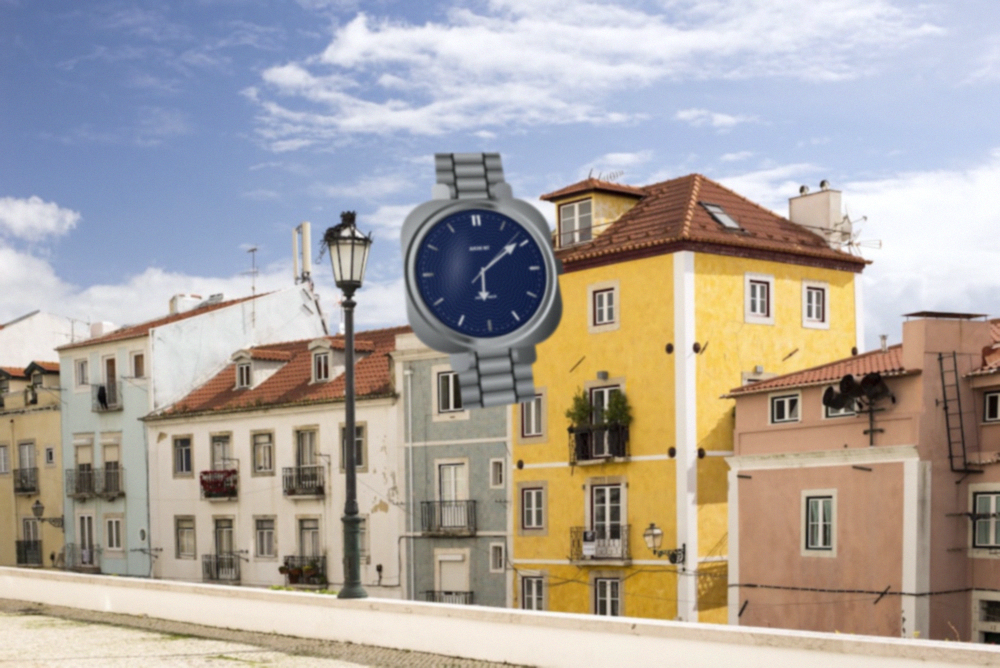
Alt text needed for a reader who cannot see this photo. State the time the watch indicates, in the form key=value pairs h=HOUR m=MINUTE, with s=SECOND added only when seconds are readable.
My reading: h=6 m=9 s=8
